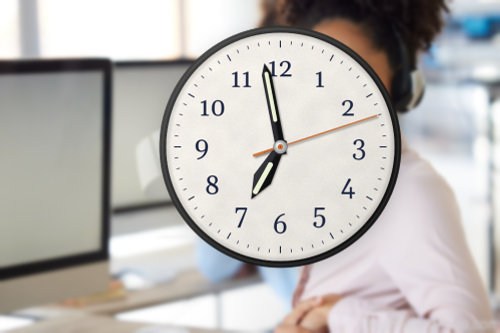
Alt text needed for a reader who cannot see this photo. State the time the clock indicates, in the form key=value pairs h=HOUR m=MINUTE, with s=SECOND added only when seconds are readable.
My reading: h=6 m=58 s=12
